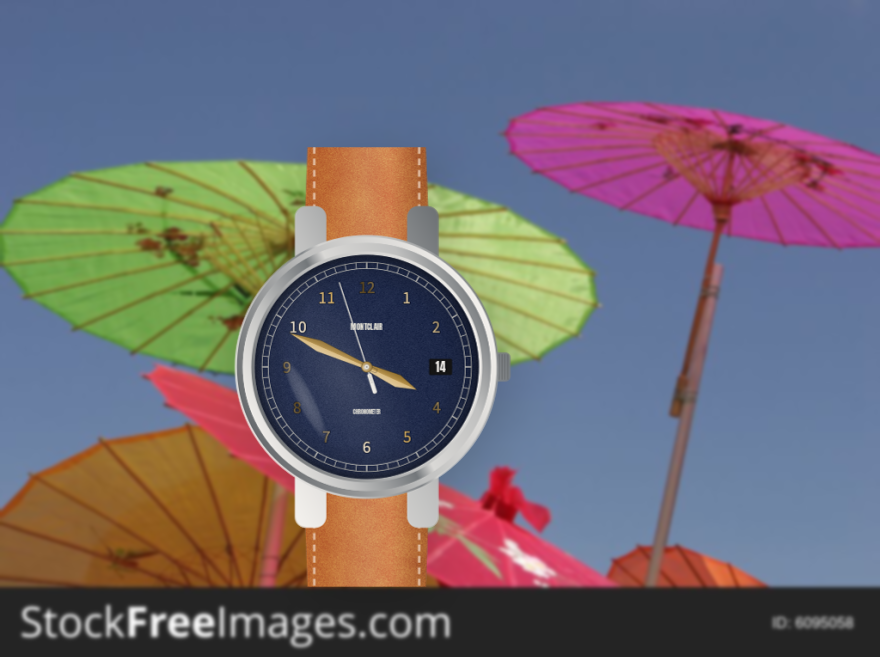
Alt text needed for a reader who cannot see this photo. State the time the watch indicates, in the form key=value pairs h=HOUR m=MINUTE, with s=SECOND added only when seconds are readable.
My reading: h=3 m=48 s=57
